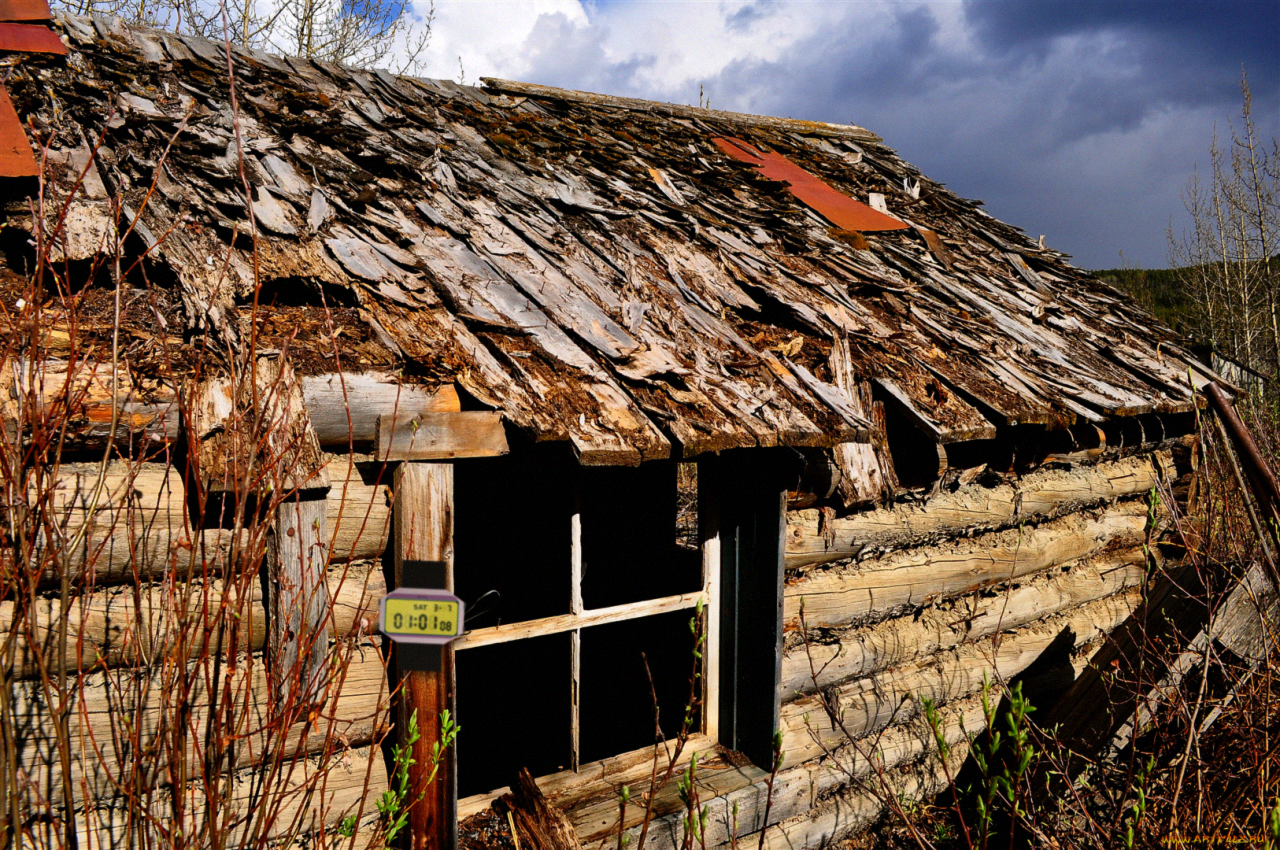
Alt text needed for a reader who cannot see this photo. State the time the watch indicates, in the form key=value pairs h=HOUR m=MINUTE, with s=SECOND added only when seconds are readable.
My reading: h=1 m=1
